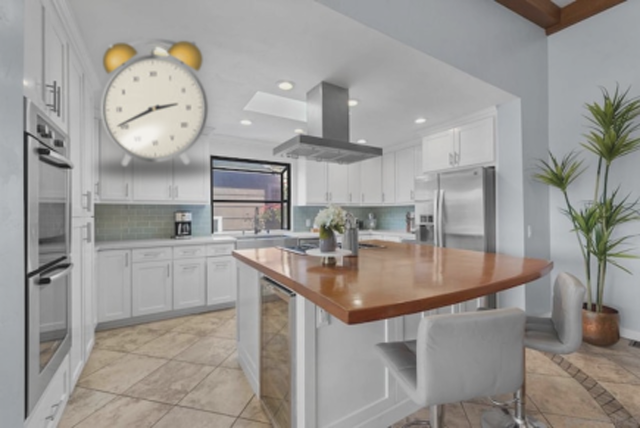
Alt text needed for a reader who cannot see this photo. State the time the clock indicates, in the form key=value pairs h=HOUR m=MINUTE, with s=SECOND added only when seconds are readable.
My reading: h=2 m=41
